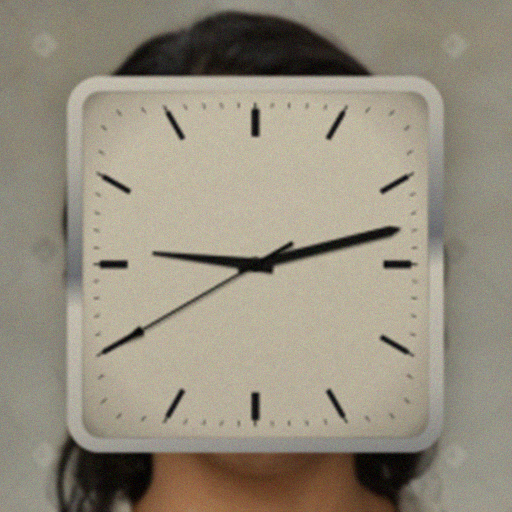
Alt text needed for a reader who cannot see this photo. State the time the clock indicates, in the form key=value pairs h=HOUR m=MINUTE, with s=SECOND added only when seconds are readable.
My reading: h=9 m=12 s=40
